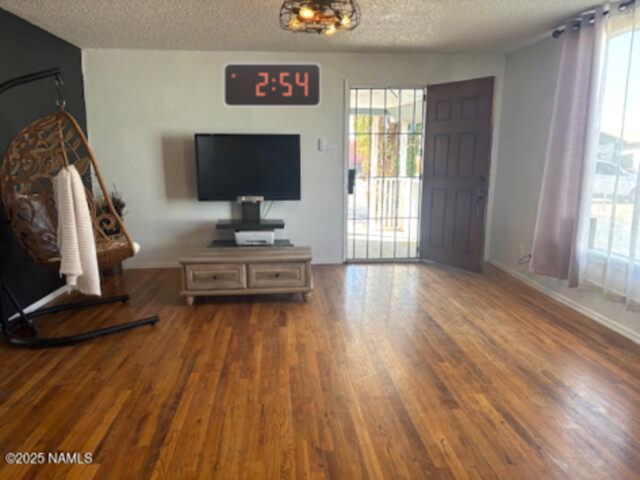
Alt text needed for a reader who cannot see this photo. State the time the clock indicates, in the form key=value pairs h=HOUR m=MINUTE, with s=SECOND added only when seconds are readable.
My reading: h=2 m=54
